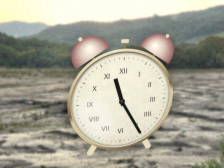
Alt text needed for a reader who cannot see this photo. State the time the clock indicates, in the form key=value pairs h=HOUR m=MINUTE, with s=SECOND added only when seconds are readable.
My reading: h=11 m=25
